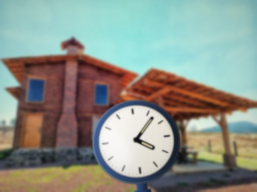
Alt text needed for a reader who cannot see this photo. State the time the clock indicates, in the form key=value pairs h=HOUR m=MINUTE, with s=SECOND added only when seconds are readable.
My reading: h=4 m=7
